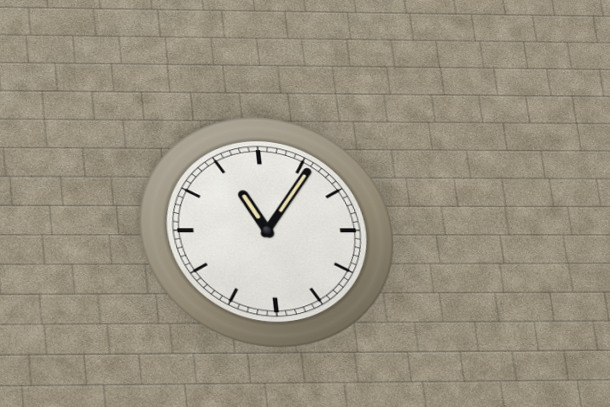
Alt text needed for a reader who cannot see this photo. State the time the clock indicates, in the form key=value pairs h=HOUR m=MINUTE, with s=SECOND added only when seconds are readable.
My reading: h=11 m=6
